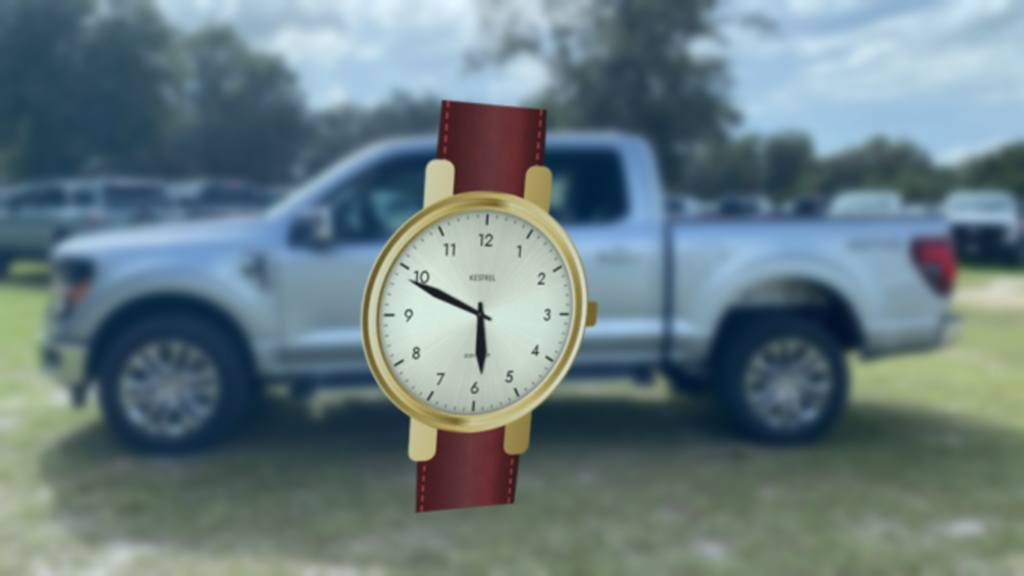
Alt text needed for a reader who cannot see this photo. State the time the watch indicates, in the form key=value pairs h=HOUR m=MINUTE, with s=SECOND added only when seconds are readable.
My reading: h=5 m=49
